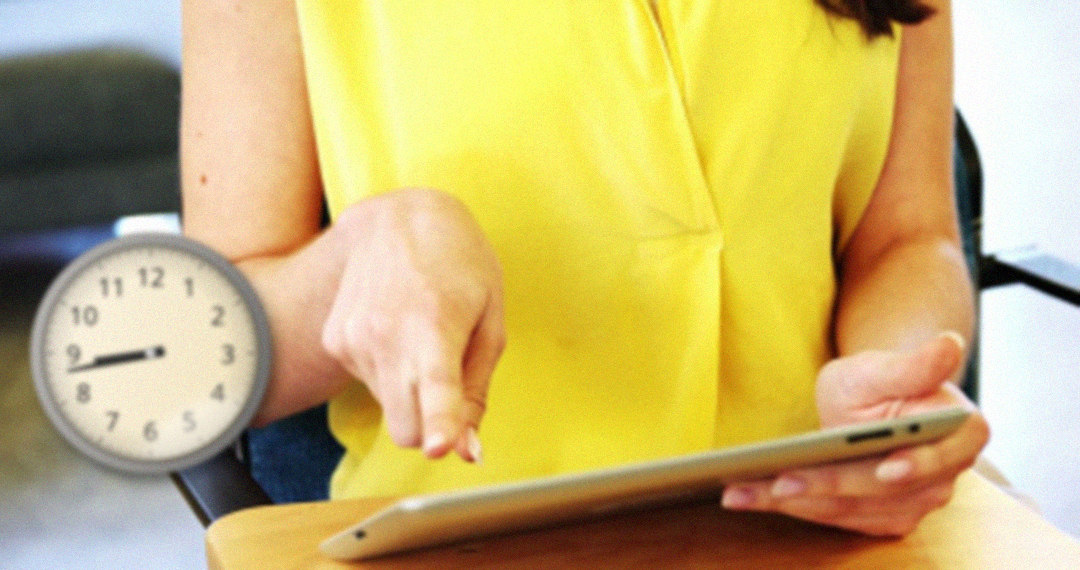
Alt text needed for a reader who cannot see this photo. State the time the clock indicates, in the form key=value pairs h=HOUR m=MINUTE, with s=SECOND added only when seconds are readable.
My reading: h=8 m=43
